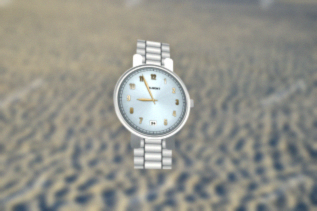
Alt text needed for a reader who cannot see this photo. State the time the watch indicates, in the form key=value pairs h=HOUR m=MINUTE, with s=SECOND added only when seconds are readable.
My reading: h=8 m=56
